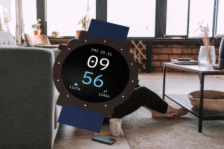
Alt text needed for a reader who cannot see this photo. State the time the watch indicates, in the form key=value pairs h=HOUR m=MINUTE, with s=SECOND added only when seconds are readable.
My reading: h=9 m=56
